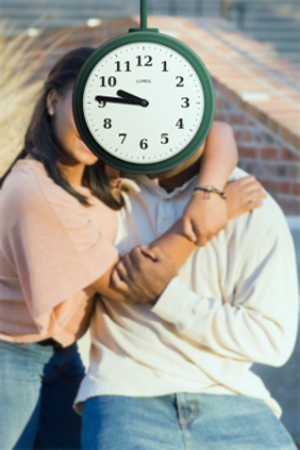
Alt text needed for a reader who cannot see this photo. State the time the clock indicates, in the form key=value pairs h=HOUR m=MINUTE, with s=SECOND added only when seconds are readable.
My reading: h=9 m=46
